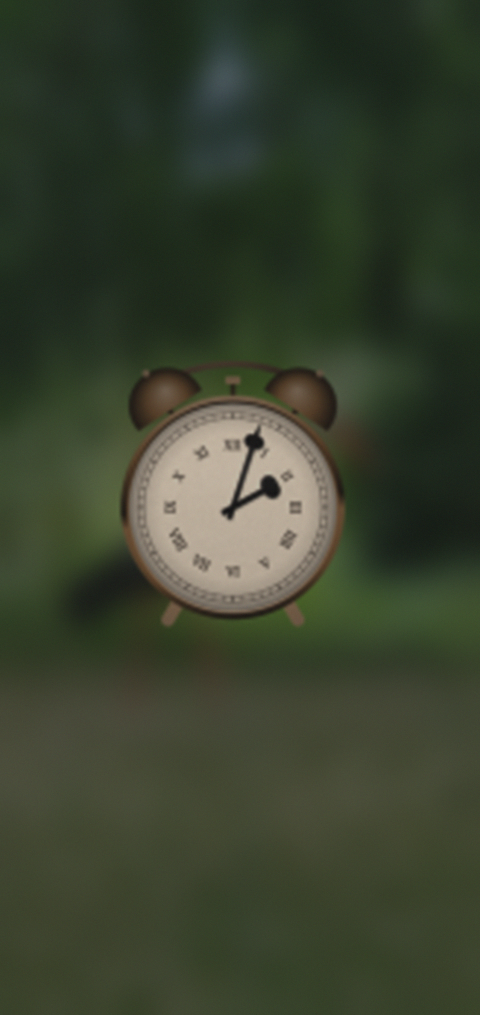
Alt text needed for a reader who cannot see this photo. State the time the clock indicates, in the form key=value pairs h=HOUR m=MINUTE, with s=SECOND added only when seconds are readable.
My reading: h=2 m=3
